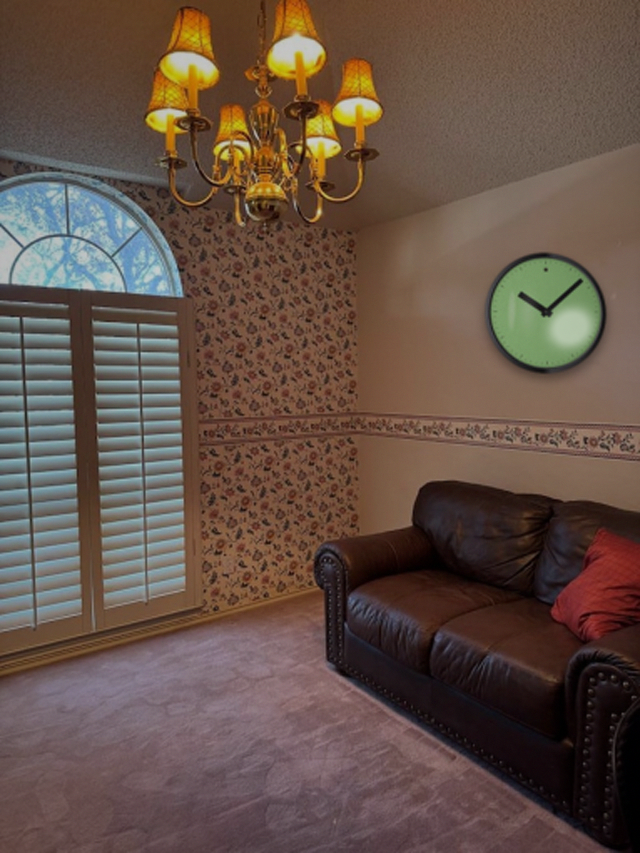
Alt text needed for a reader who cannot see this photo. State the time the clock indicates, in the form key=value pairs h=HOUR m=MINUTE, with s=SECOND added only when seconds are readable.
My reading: h=10 m=8
